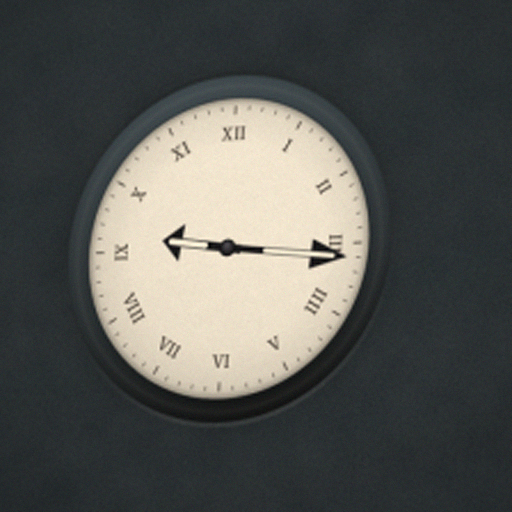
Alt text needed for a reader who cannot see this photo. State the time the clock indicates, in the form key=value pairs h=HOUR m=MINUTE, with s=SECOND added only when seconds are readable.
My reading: h=9 m=16
